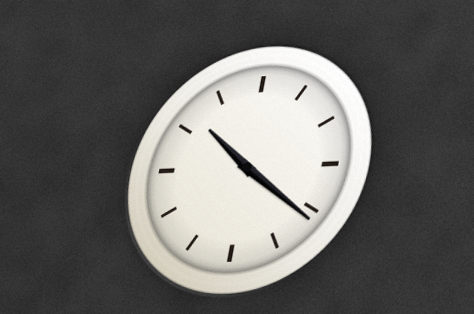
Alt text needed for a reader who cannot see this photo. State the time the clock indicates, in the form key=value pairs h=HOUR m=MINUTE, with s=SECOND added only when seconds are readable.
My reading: h=10 m=21
